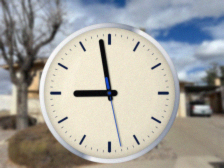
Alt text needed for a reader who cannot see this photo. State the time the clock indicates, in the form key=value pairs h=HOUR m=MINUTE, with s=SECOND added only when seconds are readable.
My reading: h=8 m=58 s=28
